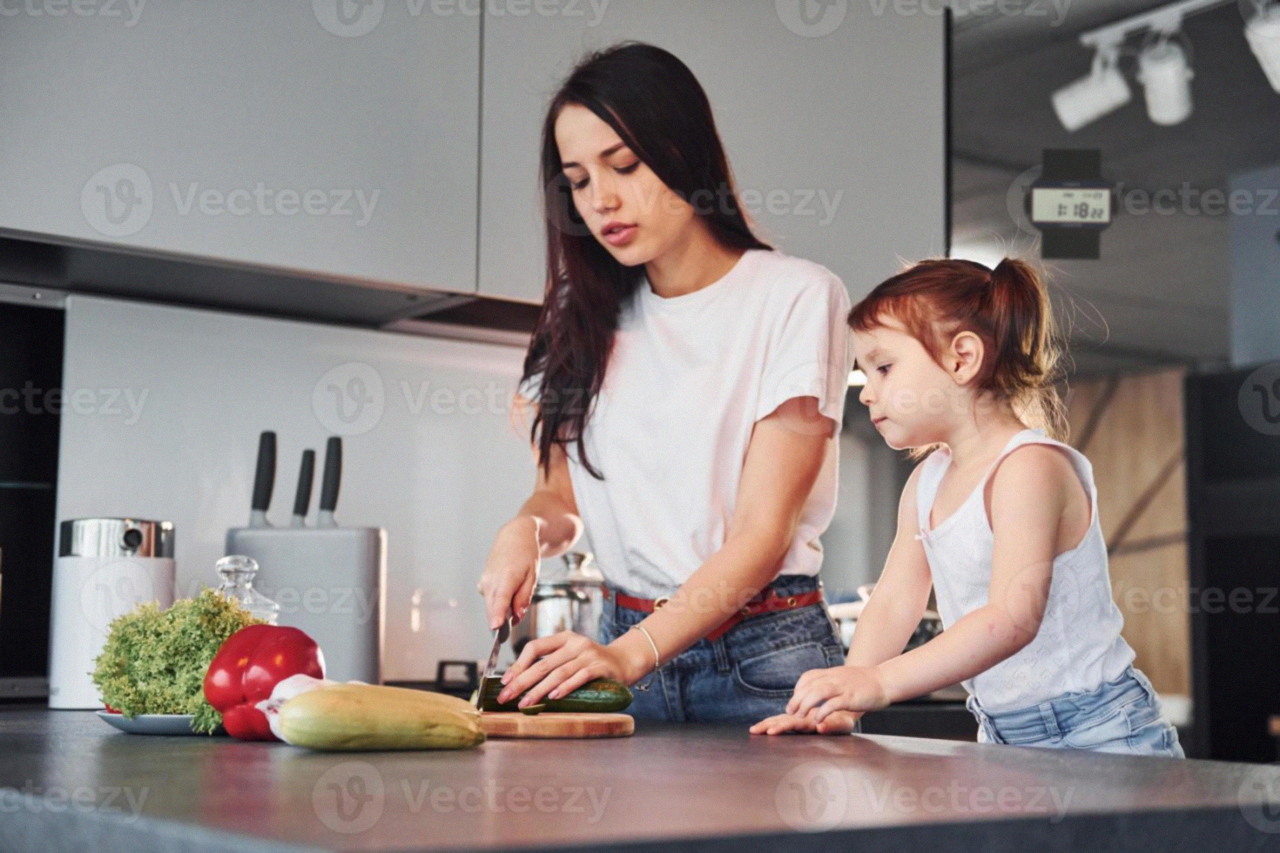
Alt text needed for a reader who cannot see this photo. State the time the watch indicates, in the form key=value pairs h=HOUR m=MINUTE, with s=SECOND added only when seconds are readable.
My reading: h=1 m=18
